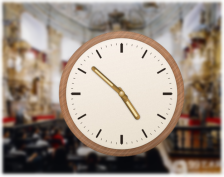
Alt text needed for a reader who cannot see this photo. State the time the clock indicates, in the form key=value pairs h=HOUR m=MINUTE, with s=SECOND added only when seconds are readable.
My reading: h=4 m=52
